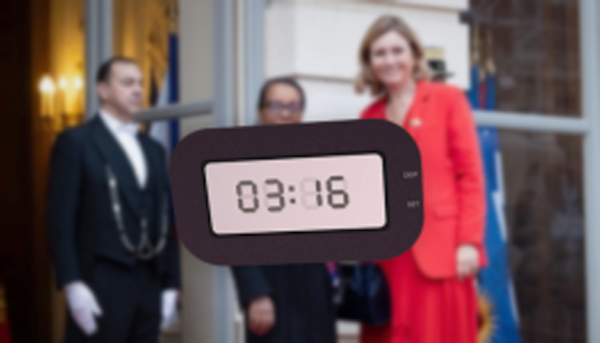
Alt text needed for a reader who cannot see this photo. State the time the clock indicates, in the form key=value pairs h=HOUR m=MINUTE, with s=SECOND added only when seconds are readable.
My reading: h=3 m=16
